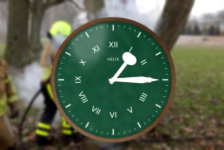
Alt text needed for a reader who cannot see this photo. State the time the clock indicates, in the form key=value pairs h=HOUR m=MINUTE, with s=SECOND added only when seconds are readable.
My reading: h=1 m=15
